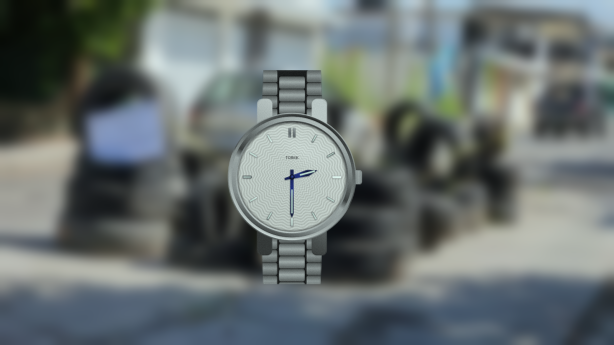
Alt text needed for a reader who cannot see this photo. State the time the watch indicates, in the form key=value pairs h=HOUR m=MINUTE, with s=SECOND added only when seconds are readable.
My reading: h=2 m=30
